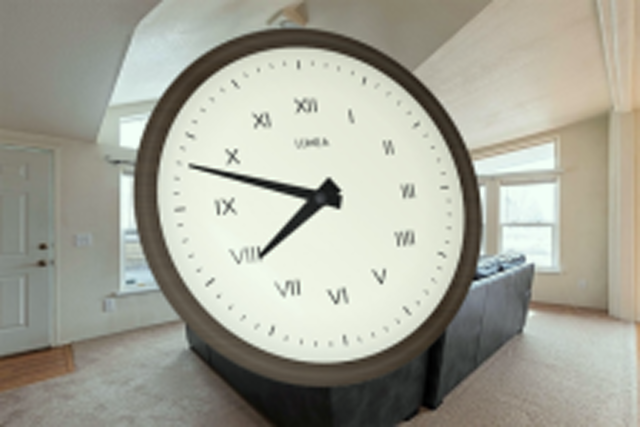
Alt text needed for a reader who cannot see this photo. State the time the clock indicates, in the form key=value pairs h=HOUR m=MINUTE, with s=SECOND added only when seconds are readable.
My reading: h=7 m=48
